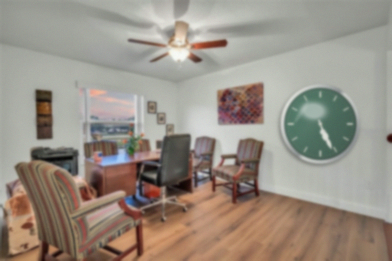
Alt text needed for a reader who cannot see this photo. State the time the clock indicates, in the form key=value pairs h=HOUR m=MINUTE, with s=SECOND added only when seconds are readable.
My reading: h=5 m=26
